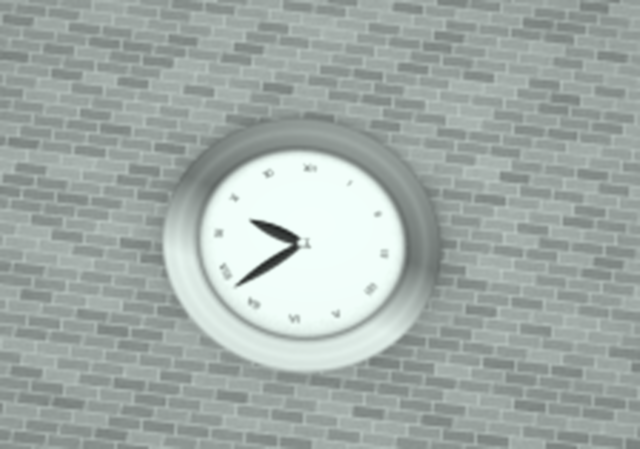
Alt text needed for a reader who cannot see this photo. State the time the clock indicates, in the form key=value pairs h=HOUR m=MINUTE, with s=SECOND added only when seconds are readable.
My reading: h=9 m=38
